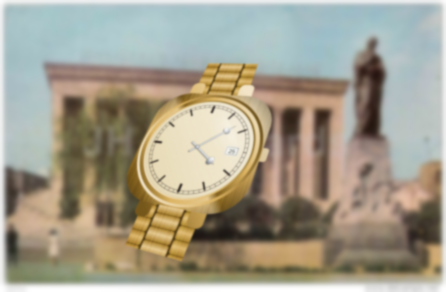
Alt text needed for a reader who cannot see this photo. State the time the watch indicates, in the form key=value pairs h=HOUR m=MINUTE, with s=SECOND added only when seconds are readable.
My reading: h=4 m=8
